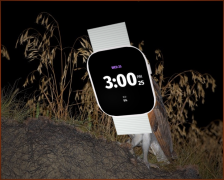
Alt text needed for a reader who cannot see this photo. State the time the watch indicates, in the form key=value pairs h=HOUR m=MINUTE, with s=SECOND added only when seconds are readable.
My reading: h=3 m=0
